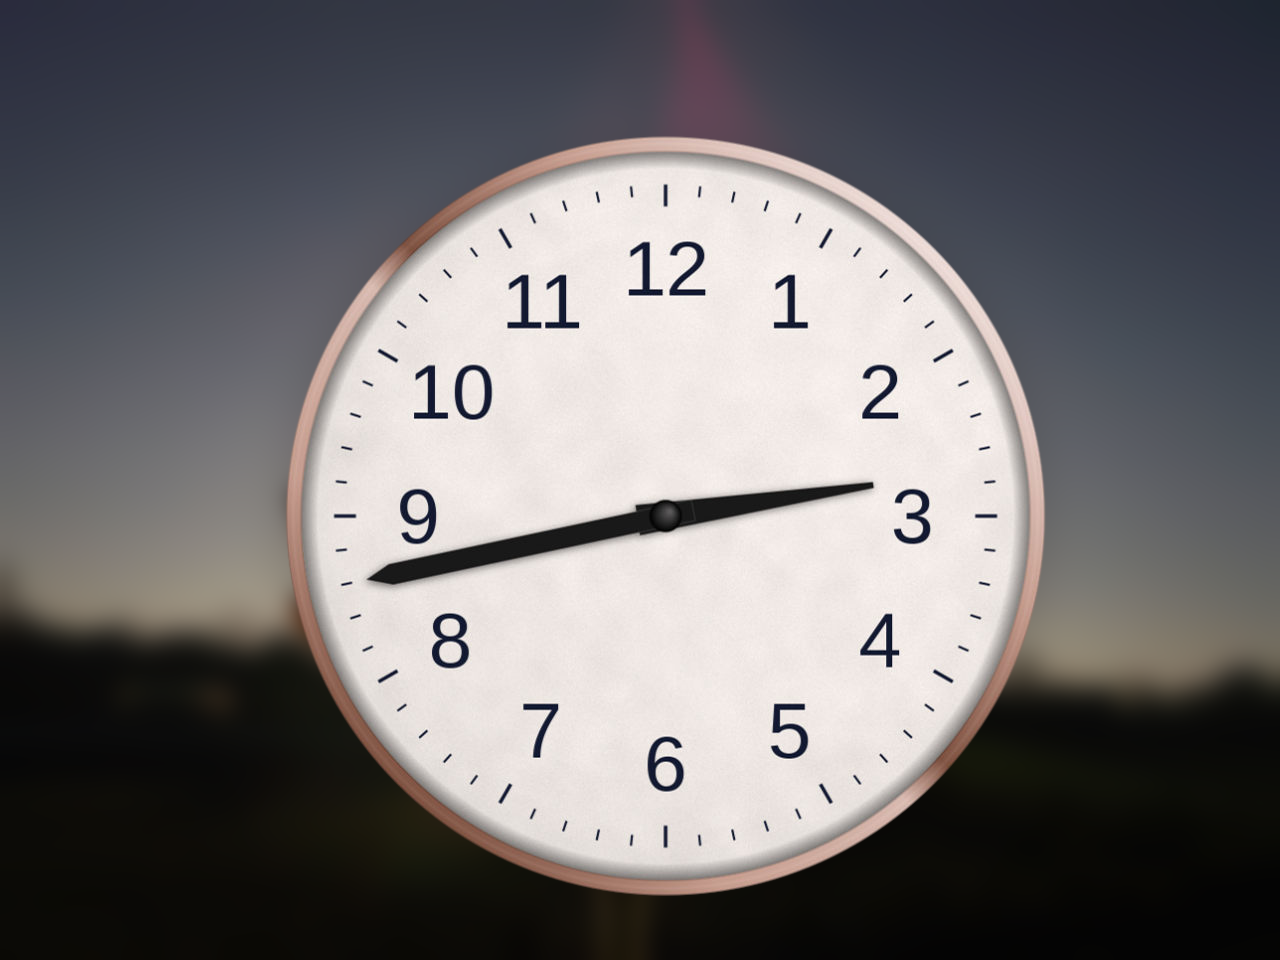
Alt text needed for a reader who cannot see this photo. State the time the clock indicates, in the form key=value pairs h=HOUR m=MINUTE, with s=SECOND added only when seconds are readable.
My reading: h=2 m=43
